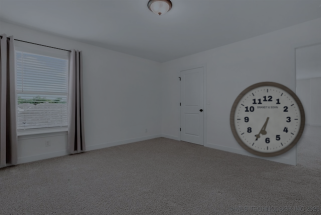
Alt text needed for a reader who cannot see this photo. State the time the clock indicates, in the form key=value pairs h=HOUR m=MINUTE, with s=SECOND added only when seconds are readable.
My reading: h=6 m=35
